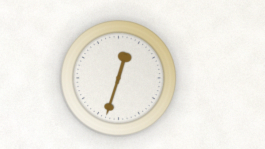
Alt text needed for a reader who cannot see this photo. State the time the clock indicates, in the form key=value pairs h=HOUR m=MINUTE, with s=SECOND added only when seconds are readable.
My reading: h=12 m=33
